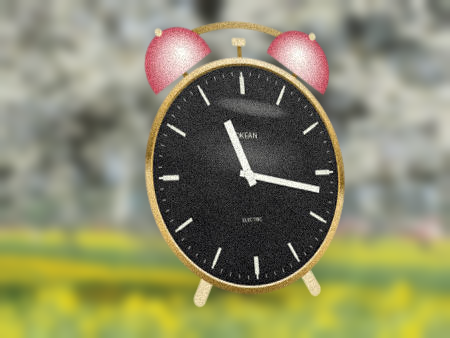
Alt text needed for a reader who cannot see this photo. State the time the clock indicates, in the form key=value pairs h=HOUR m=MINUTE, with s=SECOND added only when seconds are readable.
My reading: h=11 m=17
